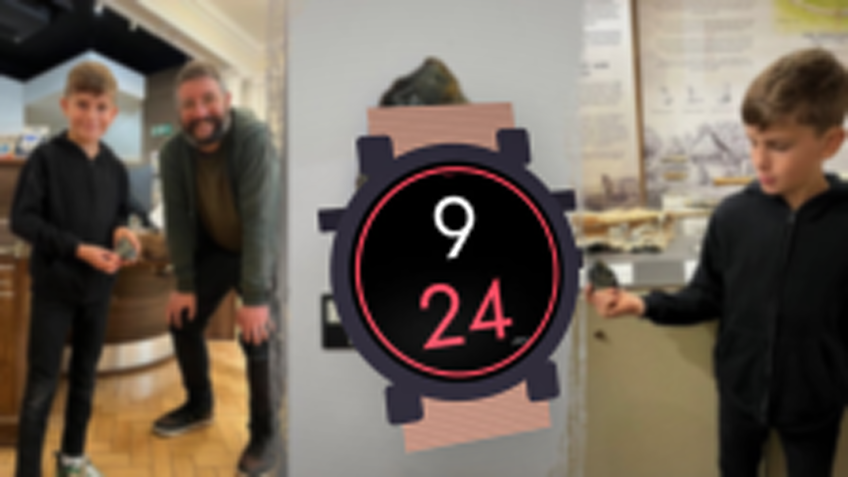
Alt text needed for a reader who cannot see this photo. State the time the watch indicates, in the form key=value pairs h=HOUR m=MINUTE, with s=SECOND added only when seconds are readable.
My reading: h=9 m=24
